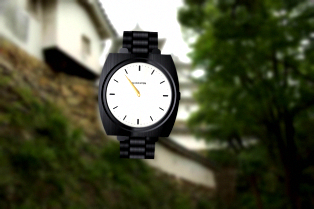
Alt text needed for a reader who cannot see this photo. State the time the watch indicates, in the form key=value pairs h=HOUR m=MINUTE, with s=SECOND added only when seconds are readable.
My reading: h=10 m=54
